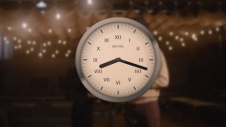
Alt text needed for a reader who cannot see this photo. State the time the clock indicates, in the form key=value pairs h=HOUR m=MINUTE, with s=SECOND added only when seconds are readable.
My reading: h=8 m=18
